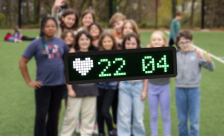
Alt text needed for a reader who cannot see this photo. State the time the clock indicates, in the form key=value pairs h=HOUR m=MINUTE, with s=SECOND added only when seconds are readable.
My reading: h=22 m=4
